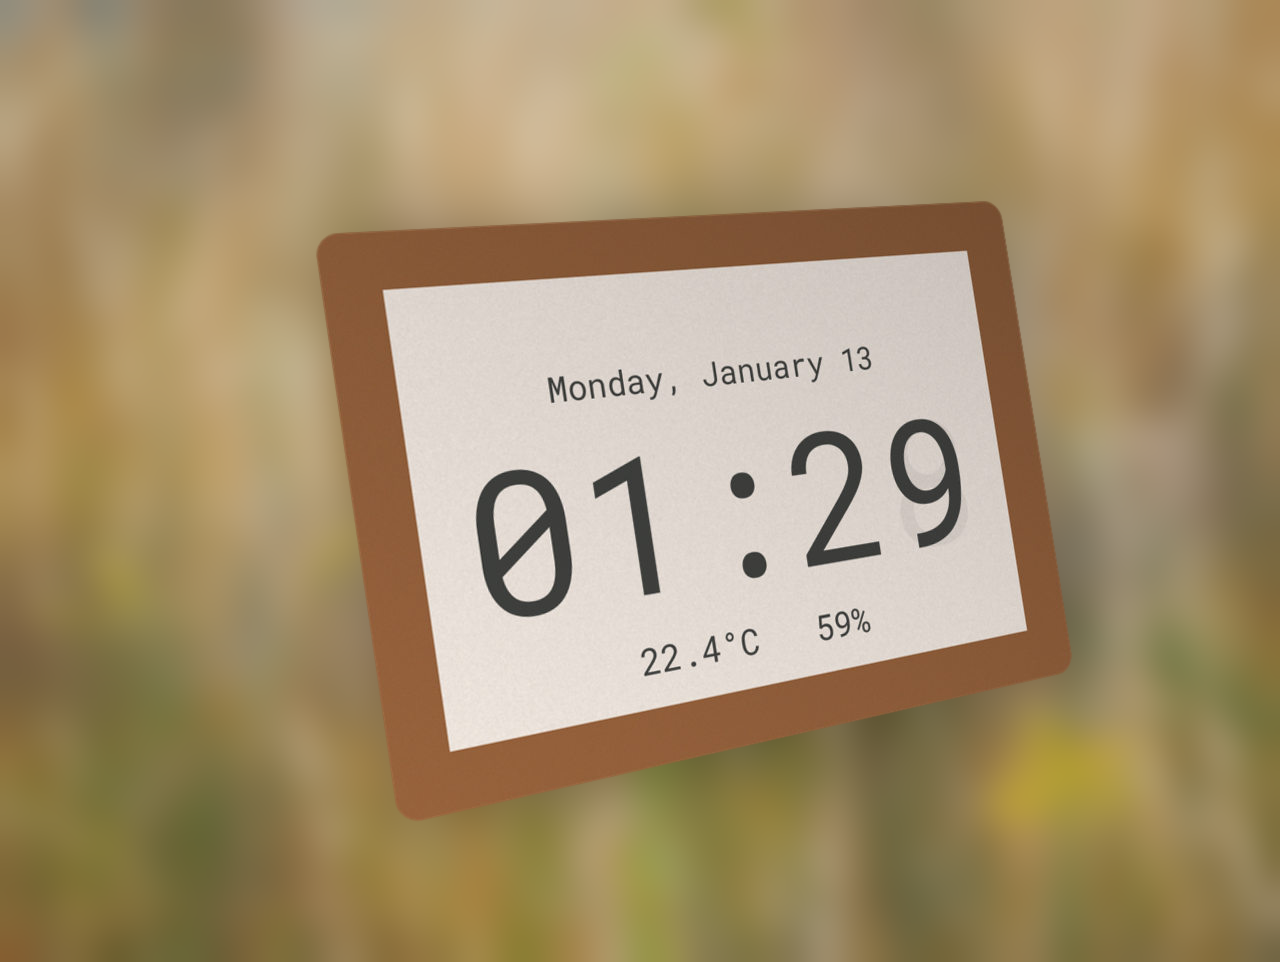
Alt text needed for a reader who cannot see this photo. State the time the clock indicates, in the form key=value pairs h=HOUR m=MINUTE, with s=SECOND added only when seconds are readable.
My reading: h=1 m=29
